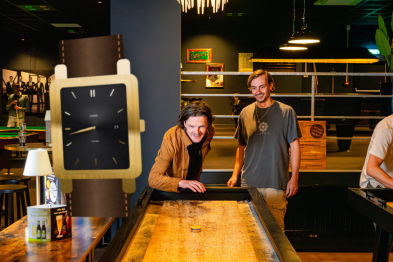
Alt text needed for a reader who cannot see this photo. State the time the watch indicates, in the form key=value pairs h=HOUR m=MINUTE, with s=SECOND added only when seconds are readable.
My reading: h=8 m=43
